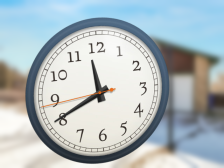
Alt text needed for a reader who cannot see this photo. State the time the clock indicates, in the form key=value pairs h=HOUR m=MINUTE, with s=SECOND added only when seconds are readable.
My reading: h=11 m=40 s=44
